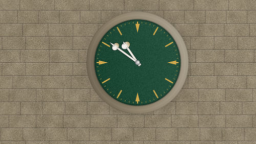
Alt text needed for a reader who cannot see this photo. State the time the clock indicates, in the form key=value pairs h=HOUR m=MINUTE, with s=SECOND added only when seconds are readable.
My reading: h=10 m=51
